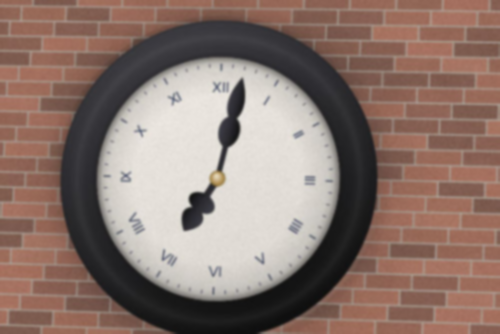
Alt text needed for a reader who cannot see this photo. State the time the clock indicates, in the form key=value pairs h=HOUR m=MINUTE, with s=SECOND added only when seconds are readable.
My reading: h=7 m=2
